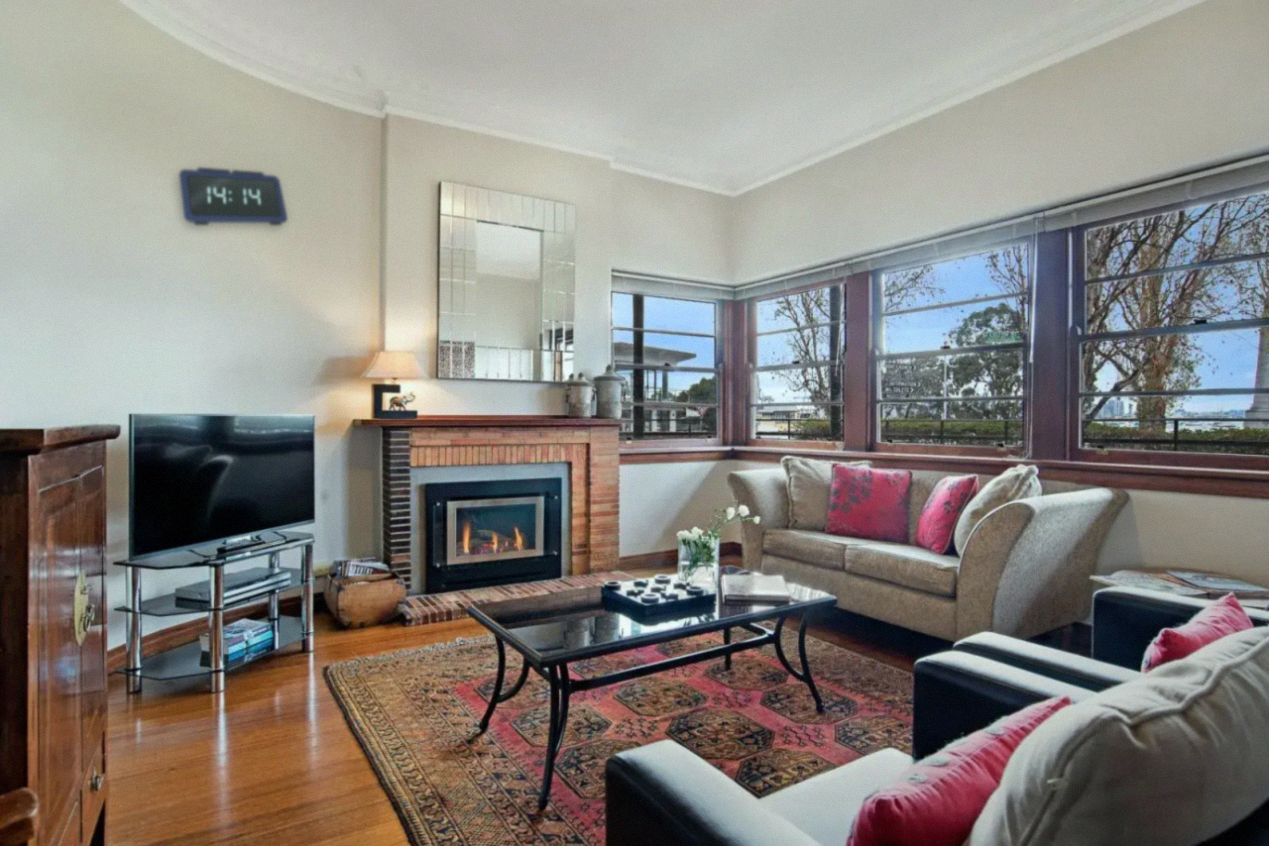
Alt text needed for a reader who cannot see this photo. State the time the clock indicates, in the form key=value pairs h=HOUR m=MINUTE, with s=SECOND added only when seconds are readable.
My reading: h=14 m=14
